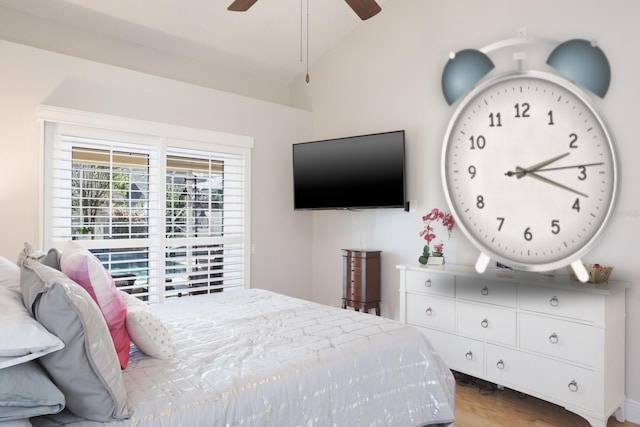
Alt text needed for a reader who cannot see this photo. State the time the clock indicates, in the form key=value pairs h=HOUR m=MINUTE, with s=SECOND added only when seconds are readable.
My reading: h=2 m=18 s=14
